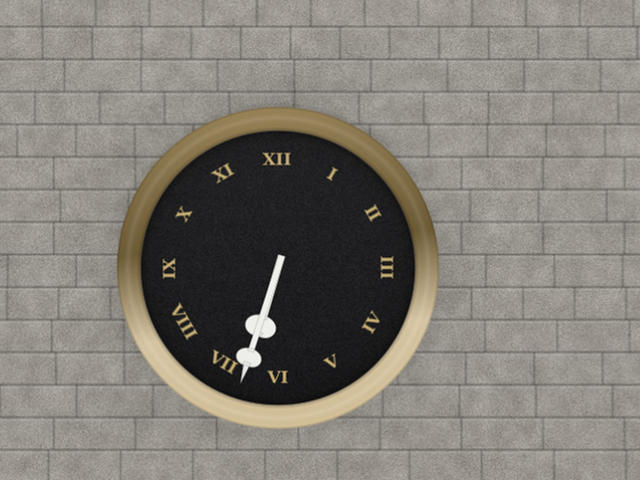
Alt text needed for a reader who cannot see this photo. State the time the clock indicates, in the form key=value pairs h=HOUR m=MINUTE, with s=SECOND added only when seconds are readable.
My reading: h=6 m=33
